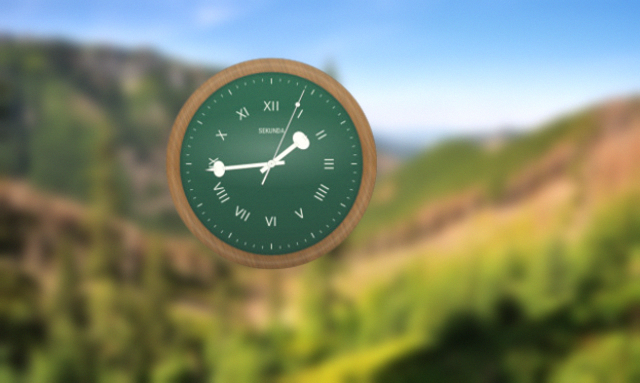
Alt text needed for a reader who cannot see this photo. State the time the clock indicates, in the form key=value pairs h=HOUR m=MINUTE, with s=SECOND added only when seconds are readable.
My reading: h=1 m=44 s=4
